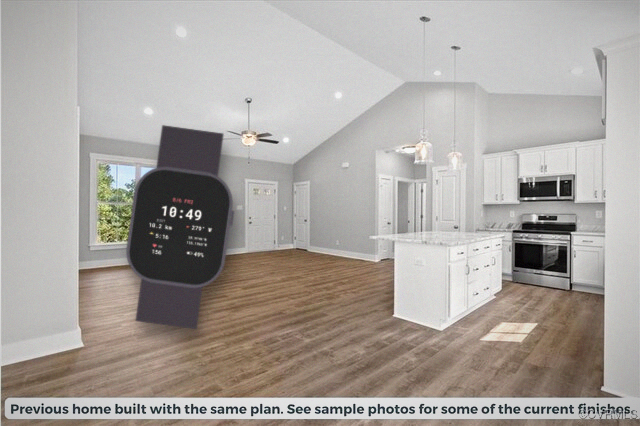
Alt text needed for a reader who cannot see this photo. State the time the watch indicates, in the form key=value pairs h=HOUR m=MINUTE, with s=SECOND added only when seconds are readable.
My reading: h=10 m=49
